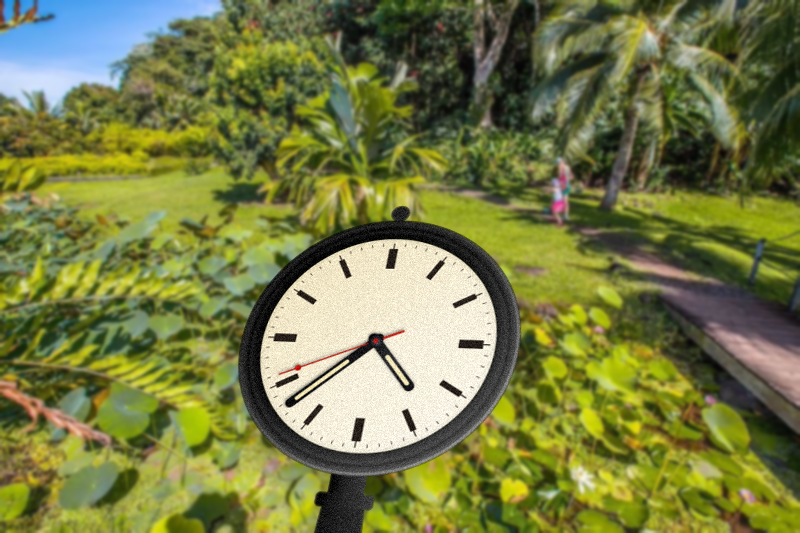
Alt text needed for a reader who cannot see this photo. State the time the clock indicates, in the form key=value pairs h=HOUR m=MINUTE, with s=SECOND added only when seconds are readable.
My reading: h=4 m=37 s=41
